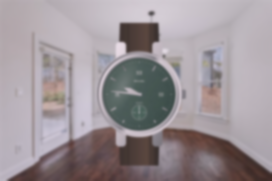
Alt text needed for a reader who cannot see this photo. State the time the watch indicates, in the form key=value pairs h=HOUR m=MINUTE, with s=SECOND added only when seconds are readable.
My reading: h=9 m=46
